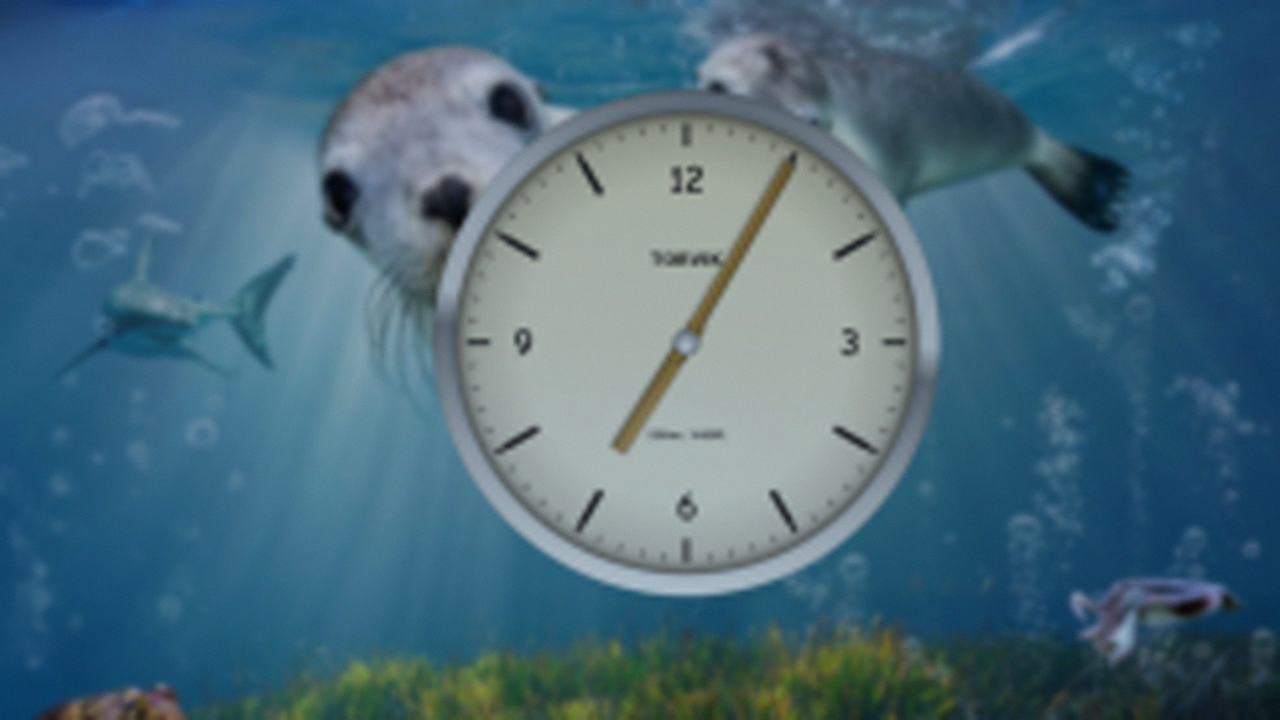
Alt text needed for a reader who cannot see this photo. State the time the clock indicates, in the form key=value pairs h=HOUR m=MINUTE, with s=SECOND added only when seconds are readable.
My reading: h=7 m=5
